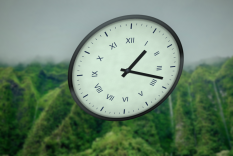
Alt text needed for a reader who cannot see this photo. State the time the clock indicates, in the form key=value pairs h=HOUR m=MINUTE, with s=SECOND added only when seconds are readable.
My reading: h=1 m=18
